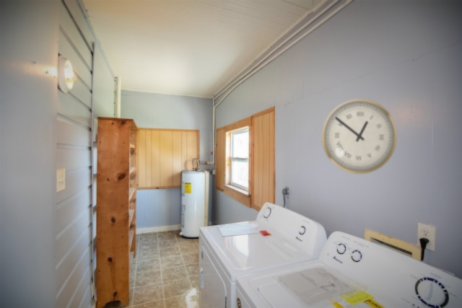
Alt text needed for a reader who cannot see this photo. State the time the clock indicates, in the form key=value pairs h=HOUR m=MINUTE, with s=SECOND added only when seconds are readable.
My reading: h=12 m=51
